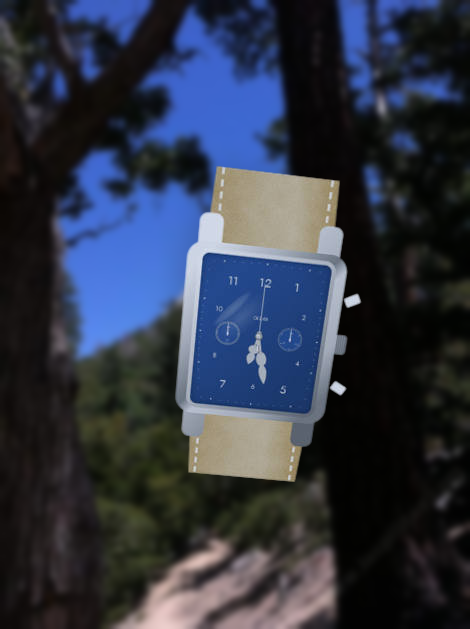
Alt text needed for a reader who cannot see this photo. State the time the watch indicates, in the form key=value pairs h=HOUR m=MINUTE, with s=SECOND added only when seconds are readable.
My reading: h=6 m=28
